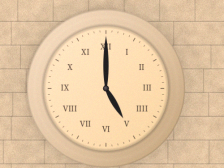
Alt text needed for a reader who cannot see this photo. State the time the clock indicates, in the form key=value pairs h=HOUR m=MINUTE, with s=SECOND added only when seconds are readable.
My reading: h=5 m=0
